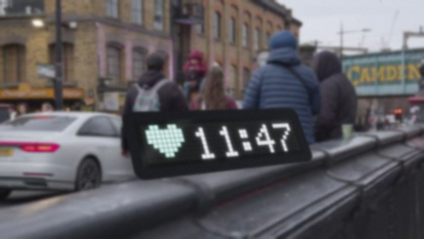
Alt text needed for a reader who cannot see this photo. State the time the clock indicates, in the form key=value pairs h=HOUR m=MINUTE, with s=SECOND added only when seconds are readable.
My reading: h=11 m=47
